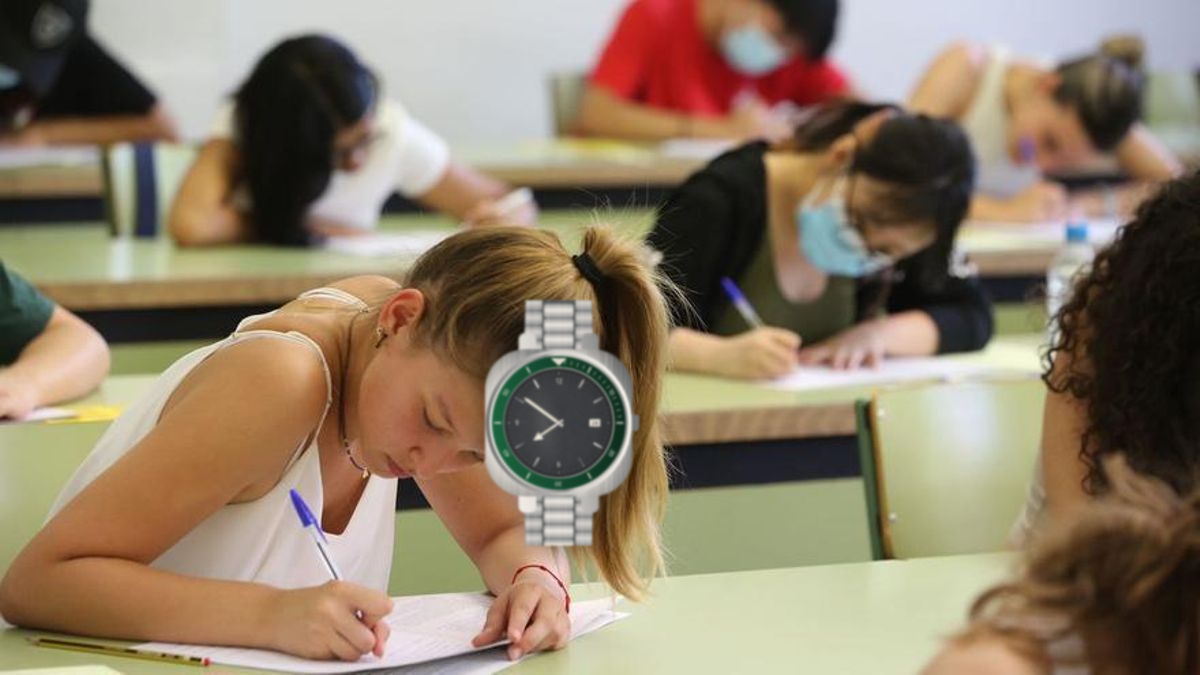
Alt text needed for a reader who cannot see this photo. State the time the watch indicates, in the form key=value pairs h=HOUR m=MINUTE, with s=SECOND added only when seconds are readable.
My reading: h=7 m=51
